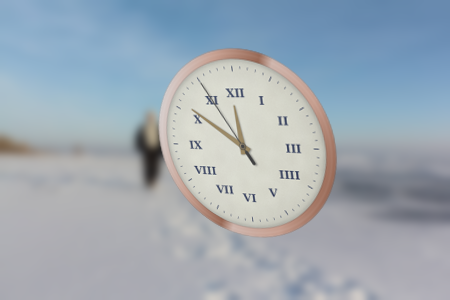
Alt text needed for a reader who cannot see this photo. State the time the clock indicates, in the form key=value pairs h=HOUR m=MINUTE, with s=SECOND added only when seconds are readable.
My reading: h=11 m=50 s=55
